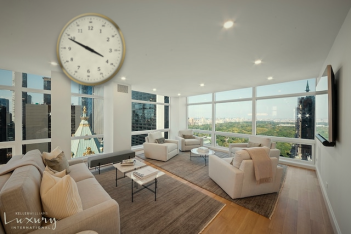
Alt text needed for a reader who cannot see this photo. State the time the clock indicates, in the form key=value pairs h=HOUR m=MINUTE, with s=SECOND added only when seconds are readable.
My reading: h=3 m=49
